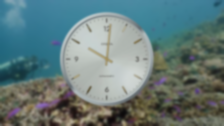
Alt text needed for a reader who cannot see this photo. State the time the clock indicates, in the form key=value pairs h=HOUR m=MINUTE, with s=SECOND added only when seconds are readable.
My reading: h=10 m=1
